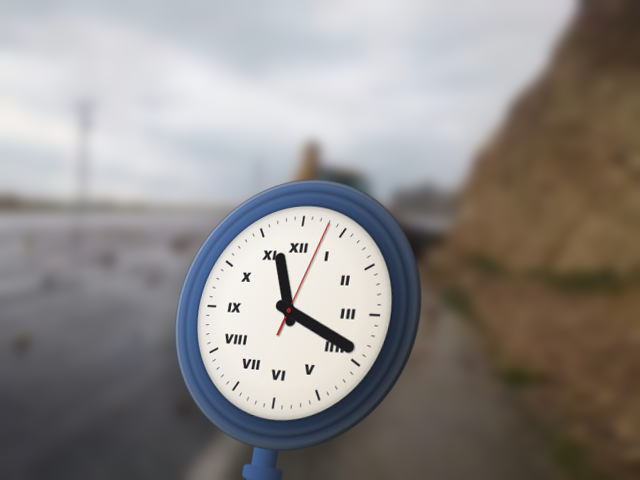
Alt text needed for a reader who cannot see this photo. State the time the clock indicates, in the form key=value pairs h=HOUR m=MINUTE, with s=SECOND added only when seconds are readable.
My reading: h=11 m=19 s=3
